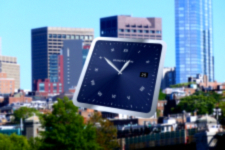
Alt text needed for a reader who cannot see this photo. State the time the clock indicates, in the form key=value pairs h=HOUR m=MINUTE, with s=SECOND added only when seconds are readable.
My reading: h=12 m=51
